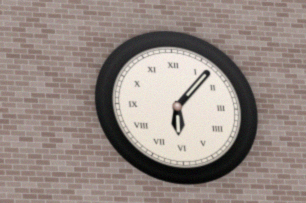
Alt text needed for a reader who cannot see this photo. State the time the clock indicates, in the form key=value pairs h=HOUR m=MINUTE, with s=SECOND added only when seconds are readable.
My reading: h=6 m=7
